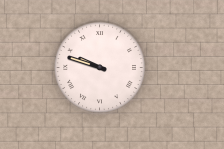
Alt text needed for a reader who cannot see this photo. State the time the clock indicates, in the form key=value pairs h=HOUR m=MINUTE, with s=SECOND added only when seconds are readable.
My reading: h=9 m=48
